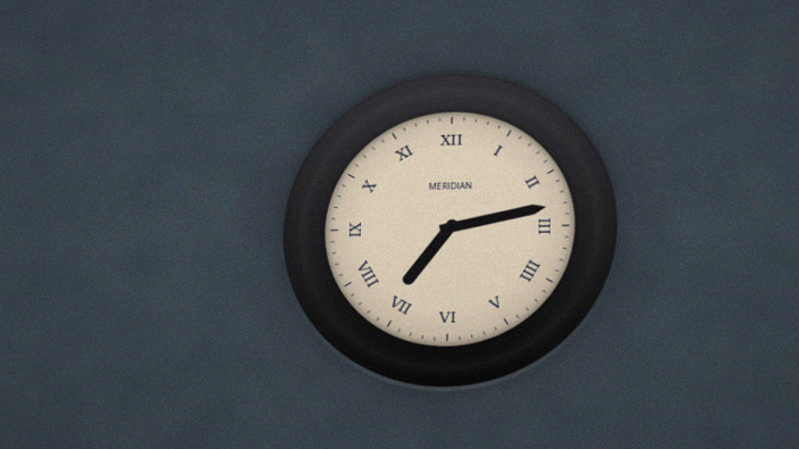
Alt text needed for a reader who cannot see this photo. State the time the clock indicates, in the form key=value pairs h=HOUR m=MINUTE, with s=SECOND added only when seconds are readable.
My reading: h=7 m=13
